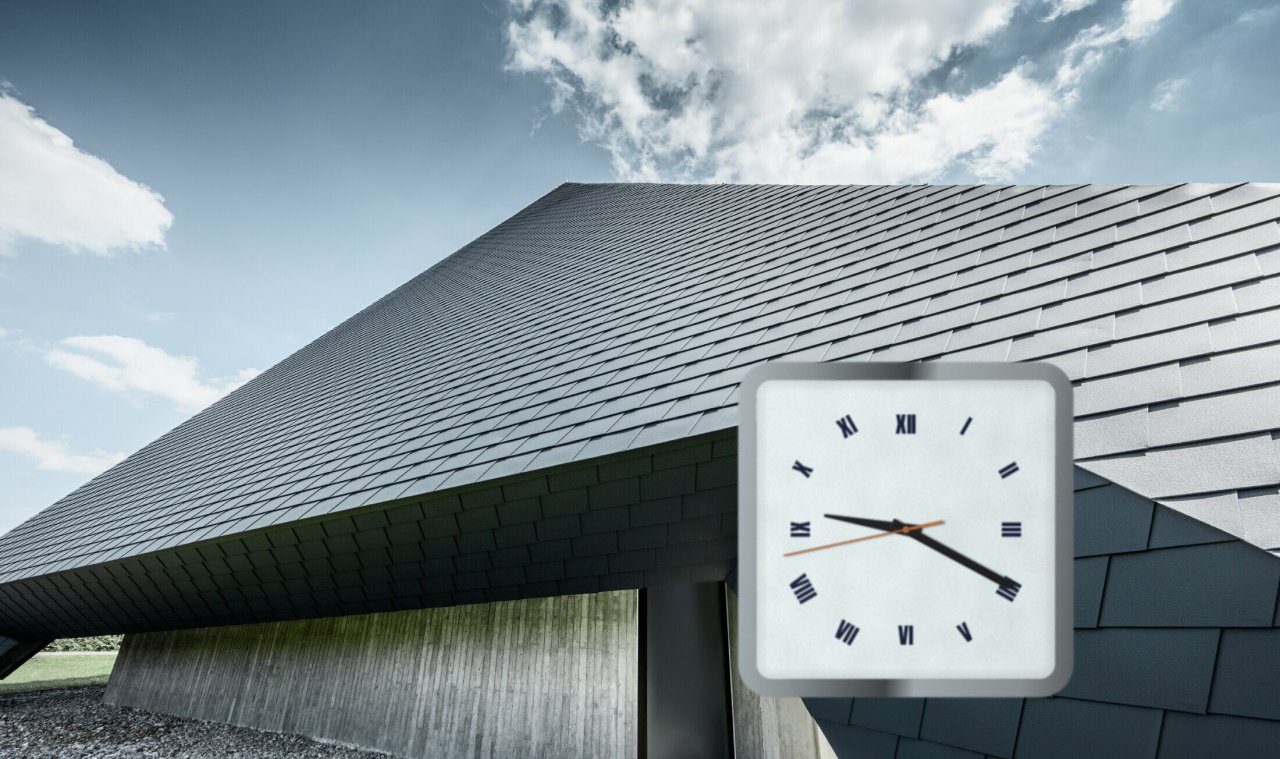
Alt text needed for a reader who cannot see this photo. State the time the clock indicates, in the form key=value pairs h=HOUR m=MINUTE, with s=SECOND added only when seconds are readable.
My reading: h=9 m=19 s=43
